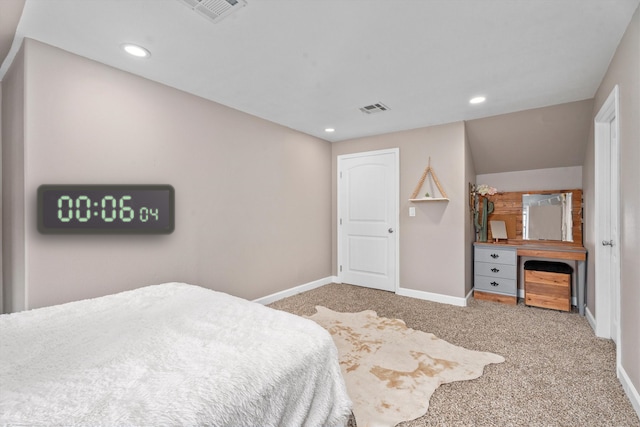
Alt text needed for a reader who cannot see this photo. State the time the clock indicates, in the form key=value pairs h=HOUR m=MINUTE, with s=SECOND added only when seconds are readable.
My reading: h=0 m=6 s=4
